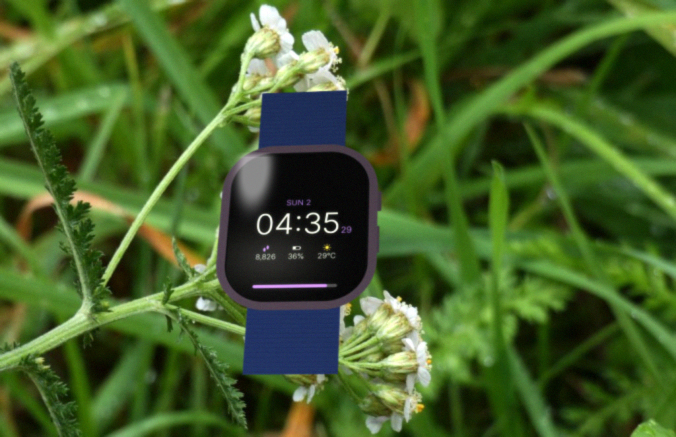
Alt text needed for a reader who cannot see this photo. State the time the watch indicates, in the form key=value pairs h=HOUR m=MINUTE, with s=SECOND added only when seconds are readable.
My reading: h=4 m=35
